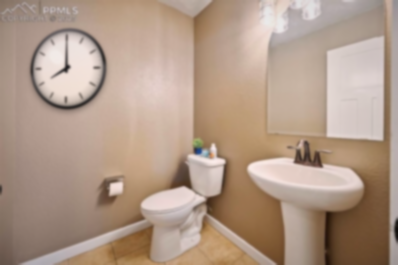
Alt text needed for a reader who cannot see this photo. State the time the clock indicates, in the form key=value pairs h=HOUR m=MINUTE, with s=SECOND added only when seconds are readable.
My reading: h=8 m=0
